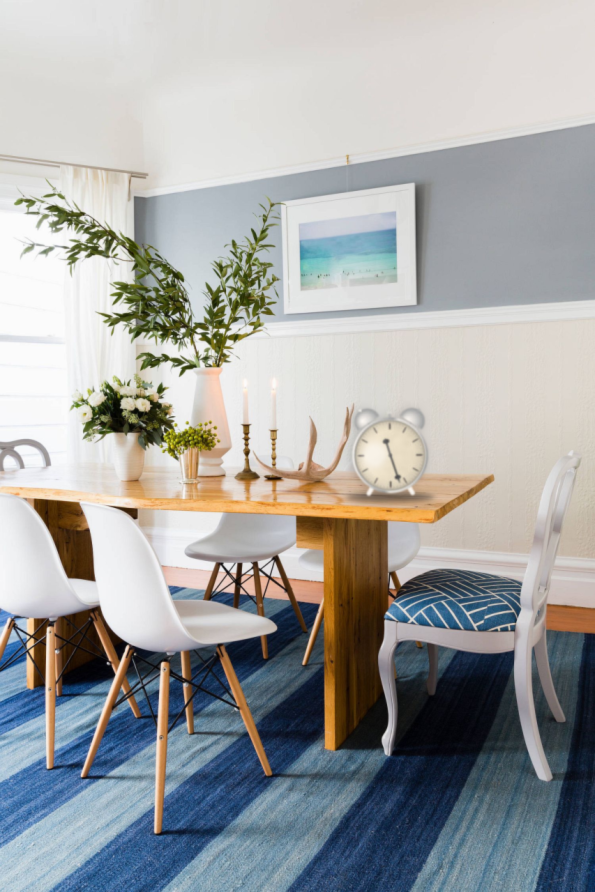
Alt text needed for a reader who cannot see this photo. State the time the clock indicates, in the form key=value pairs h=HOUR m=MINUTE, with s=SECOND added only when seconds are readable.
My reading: h=11 m=27
